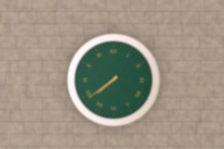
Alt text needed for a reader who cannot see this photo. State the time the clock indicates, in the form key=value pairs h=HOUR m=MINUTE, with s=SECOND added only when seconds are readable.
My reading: h=7 m=39
